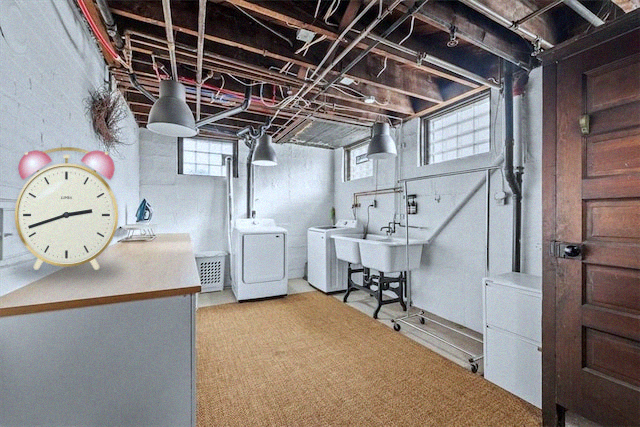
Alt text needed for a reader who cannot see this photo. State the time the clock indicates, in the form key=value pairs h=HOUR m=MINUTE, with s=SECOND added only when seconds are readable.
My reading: h=2 m=42
